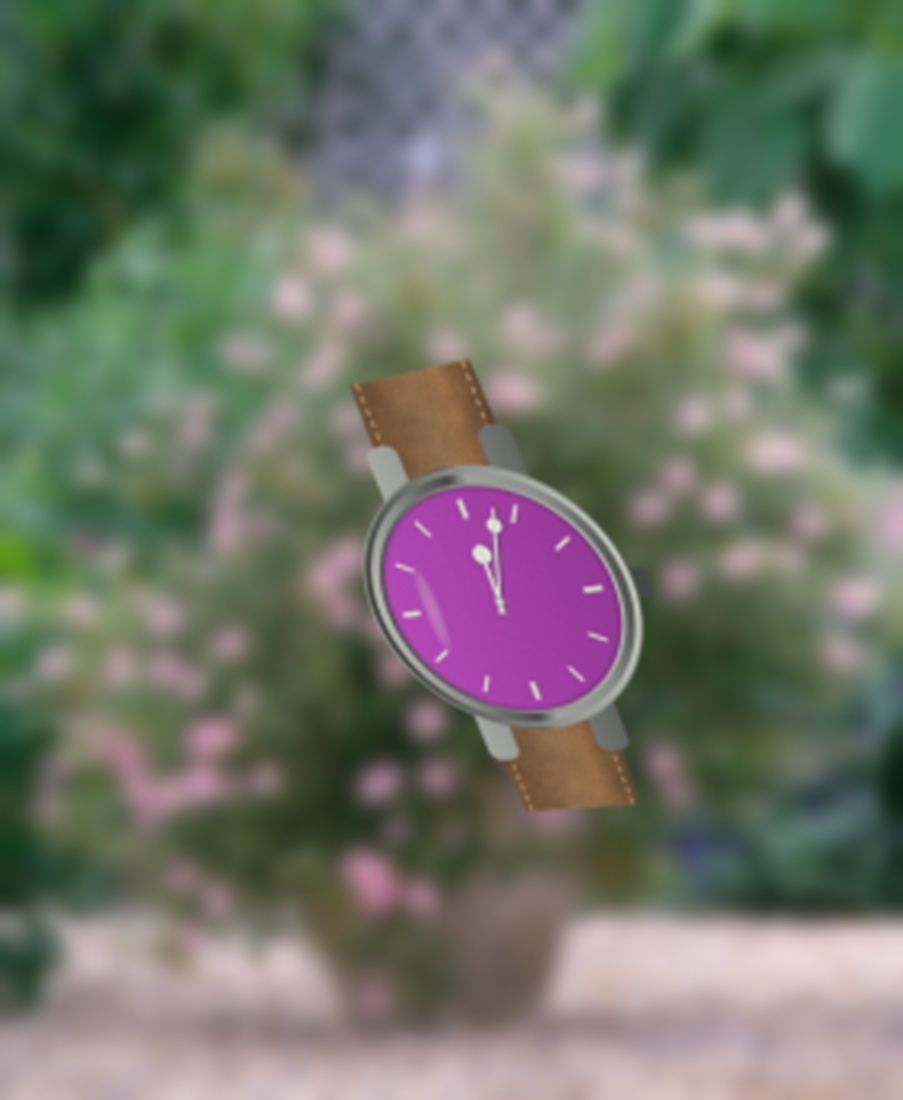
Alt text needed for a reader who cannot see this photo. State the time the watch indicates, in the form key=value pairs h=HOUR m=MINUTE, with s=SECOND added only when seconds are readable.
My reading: h=12 m=3
